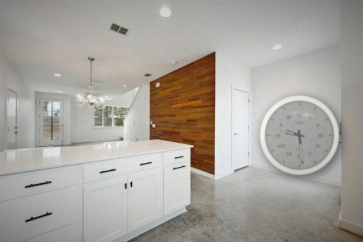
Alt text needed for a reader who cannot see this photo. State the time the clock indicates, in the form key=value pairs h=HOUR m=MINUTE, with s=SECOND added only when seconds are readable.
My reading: h=9 m=29
